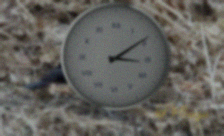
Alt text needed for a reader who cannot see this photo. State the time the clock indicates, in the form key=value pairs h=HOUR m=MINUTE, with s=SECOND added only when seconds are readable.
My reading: h=3 m=9
